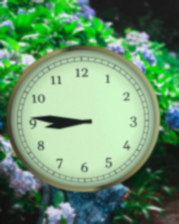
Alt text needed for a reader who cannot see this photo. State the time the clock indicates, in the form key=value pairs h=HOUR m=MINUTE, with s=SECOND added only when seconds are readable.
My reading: h=8 m=46
